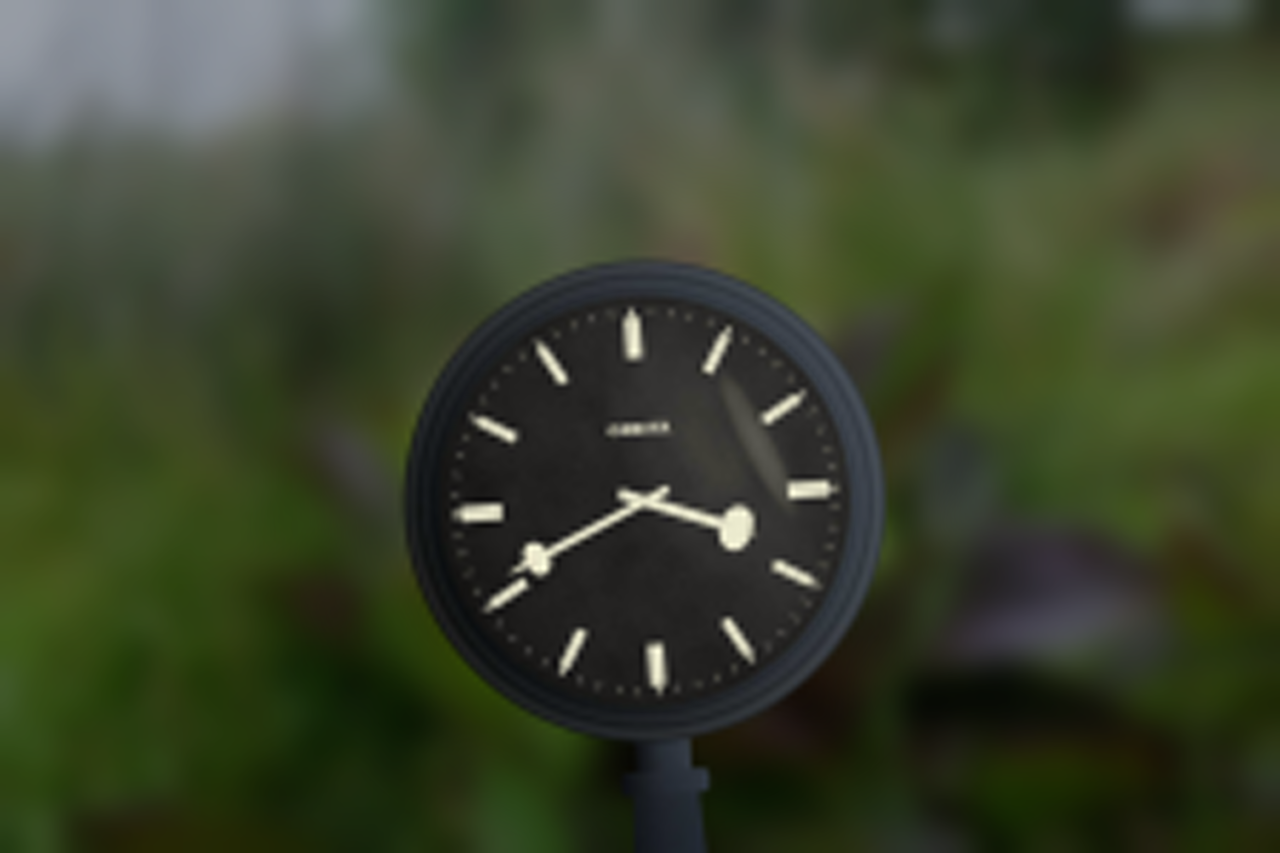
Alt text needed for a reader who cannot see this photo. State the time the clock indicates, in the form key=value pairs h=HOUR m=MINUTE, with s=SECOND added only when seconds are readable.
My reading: h=3 m=41
